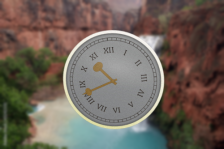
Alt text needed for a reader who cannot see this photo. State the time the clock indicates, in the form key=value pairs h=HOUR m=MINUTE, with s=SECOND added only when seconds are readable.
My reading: h=10 m=42
